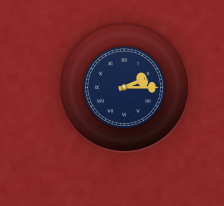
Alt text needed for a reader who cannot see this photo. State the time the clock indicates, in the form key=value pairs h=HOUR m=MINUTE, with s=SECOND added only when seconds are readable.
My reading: h=2 m=15
